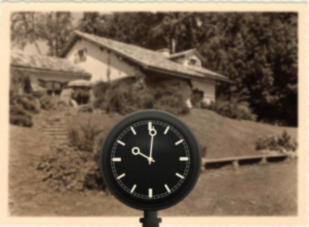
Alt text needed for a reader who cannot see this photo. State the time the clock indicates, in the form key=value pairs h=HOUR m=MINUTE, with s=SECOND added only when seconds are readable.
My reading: h=10 m=1
